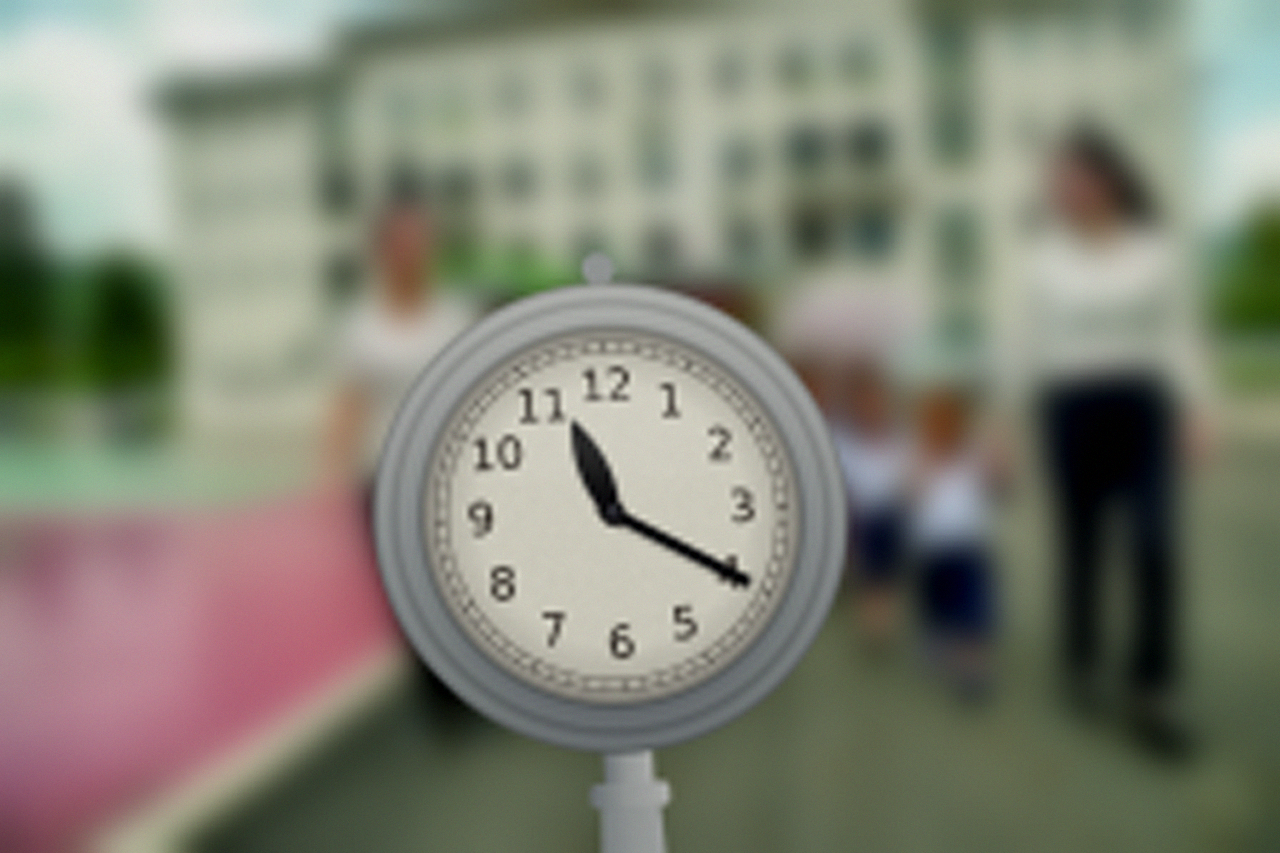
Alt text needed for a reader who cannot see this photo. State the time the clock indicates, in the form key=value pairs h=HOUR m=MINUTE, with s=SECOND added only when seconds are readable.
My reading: h=11 m=20
